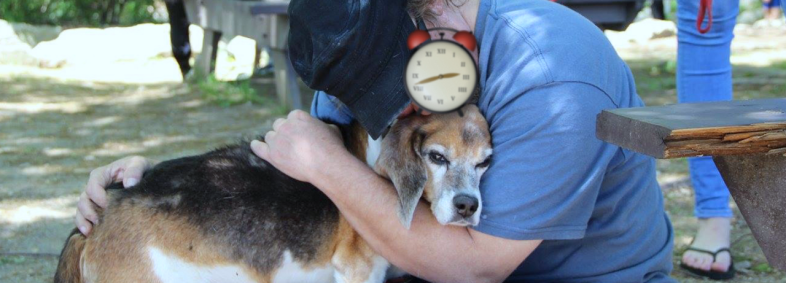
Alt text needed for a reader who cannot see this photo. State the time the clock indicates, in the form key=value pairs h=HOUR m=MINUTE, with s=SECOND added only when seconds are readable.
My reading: h=2 m=42
